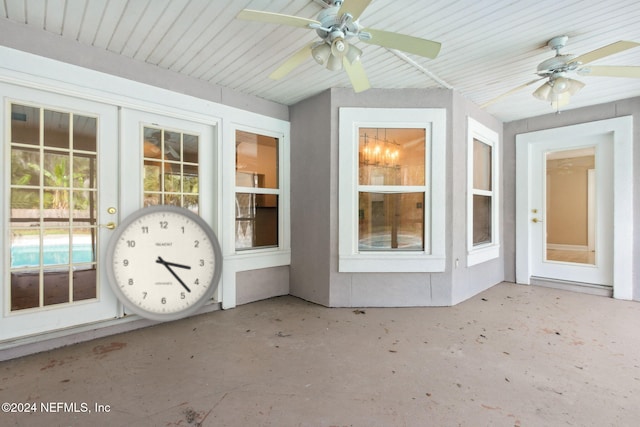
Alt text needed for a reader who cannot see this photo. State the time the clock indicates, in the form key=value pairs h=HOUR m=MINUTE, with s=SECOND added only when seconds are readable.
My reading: h=3 m=23
